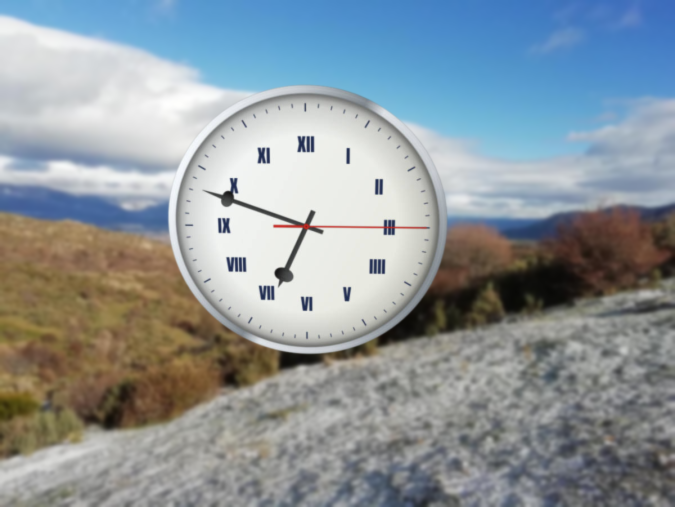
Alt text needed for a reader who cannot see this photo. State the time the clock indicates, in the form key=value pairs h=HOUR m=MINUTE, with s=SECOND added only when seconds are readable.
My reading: h=6 m=48 s=15
